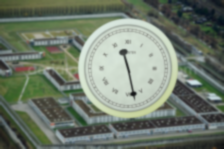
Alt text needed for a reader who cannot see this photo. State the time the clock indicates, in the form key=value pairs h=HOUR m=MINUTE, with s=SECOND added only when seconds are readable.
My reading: h=11 m=28
